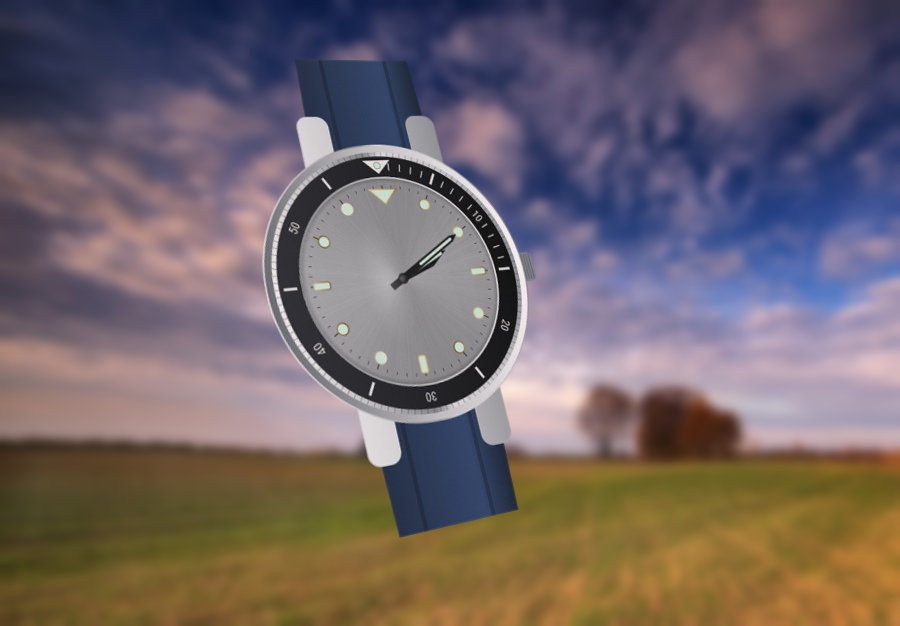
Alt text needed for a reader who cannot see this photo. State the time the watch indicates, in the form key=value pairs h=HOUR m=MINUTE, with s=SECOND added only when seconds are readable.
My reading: h=2 m=10
